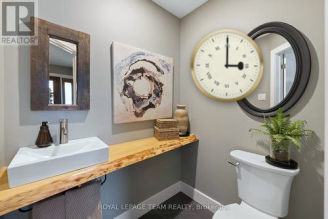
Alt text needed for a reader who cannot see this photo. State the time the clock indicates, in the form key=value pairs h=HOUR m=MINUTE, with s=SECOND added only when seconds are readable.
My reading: h=3 m=0
